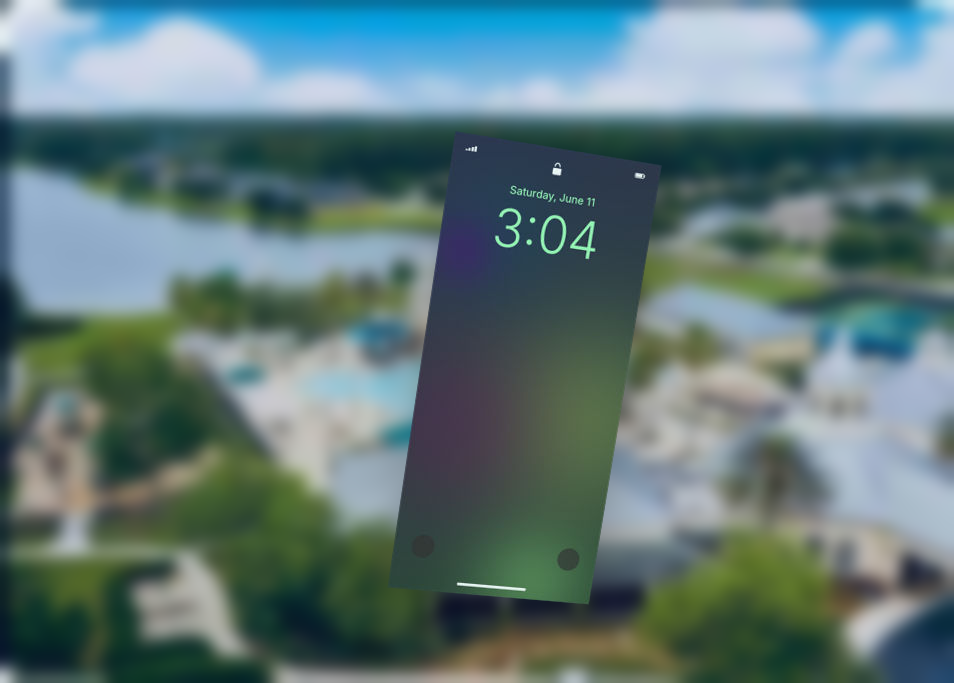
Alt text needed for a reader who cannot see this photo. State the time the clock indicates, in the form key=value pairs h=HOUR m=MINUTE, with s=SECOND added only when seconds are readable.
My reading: h=3 m=4
